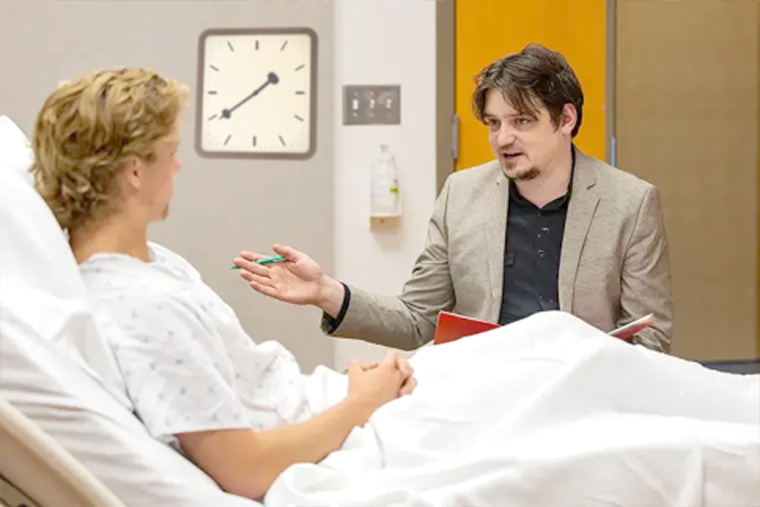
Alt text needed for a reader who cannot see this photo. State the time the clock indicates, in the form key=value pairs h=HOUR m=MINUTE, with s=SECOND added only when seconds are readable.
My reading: h=1 m=39
